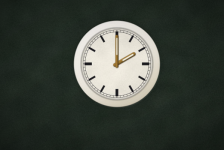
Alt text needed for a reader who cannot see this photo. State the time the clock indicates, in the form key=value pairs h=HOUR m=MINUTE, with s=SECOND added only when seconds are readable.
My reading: h=2 m=0
